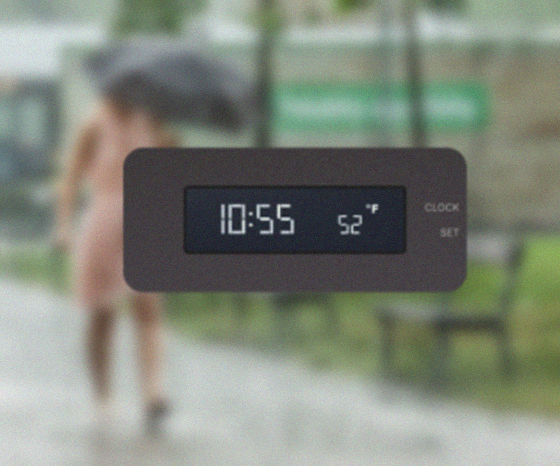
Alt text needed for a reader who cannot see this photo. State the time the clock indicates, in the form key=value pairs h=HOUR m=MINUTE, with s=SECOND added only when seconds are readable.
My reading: h=10 m=55
